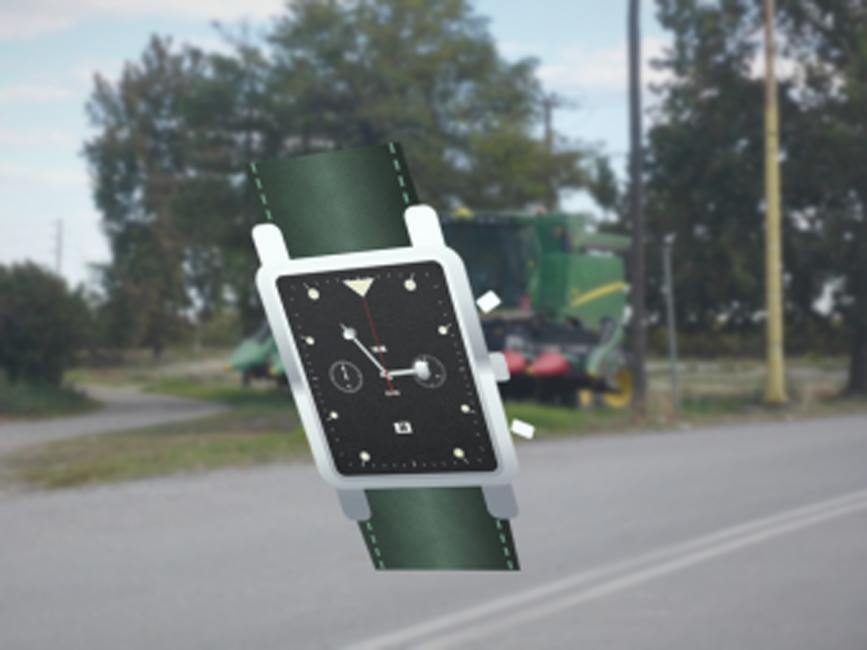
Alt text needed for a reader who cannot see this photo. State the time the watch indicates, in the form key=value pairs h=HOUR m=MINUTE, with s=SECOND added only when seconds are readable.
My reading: h=2 m=55
